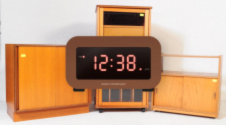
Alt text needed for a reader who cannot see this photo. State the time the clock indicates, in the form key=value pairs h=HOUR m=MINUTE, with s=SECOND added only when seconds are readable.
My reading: h=12 m=38
